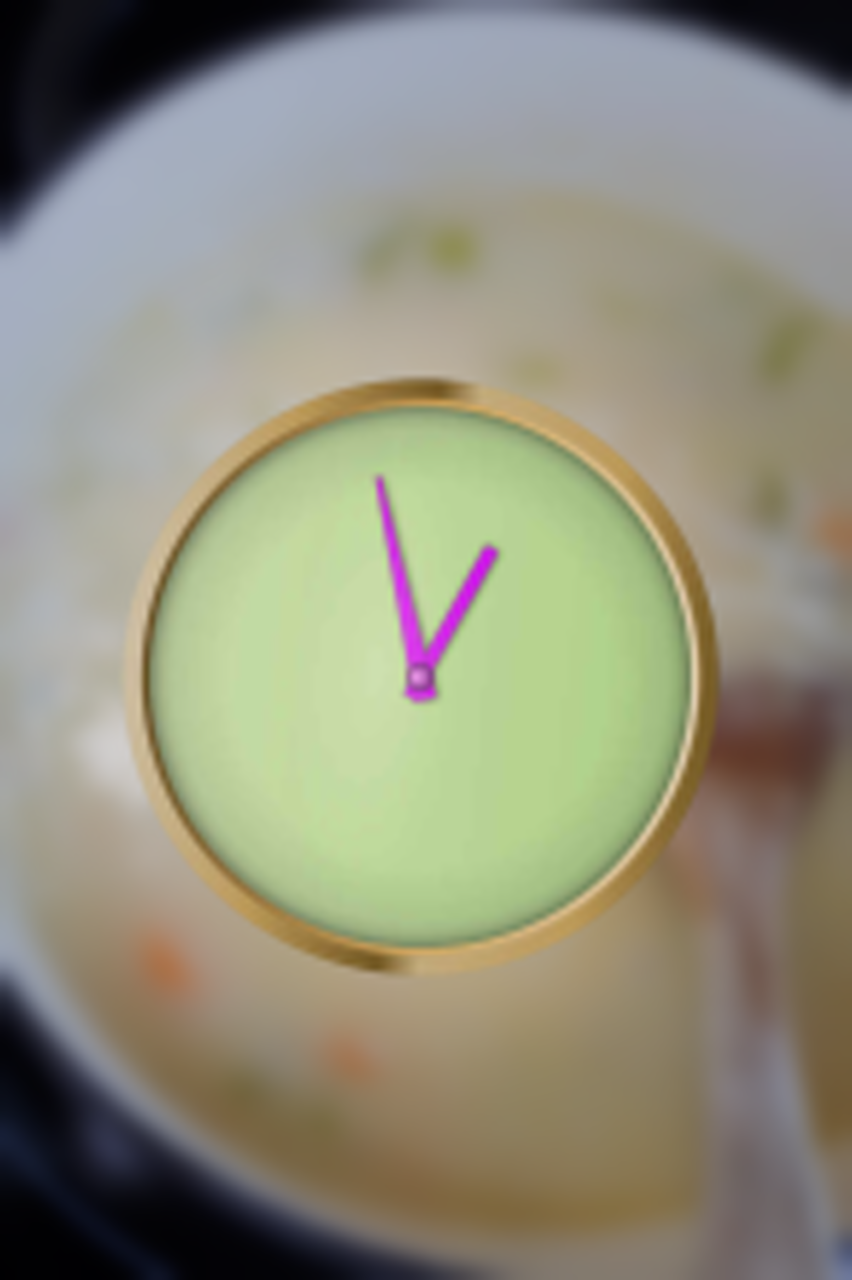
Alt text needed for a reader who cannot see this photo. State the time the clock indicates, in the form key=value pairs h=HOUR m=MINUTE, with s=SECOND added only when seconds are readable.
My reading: h=12 m=58
